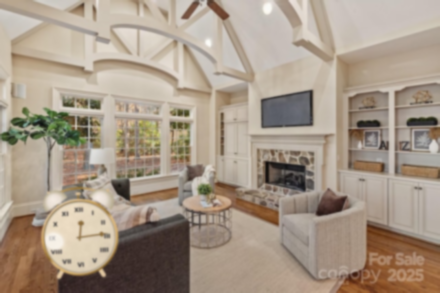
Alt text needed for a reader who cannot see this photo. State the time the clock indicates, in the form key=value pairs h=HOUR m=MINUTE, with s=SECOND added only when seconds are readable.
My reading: h=12 m=14
